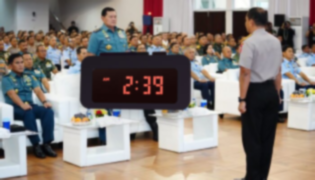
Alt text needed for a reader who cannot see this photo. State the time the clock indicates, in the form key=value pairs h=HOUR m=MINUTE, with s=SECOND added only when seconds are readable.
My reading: h=2 m=39
